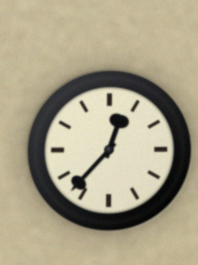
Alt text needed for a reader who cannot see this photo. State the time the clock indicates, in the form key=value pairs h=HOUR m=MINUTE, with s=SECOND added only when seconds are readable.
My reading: h=12 m=37
